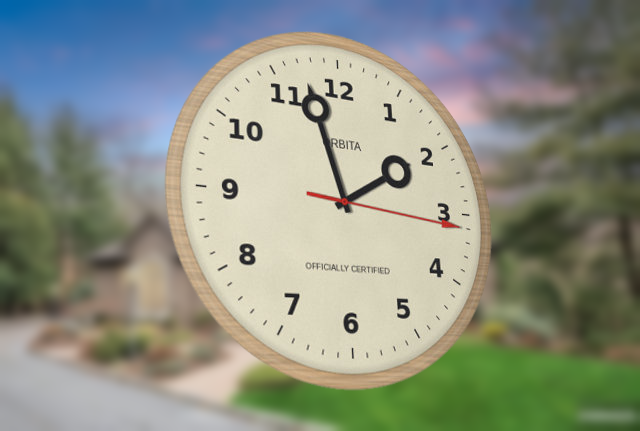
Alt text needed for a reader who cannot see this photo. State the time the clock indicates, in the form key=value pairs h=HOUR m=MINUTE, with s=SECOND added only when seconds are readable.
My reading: h=1 m=57 s=16
